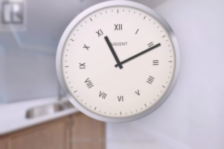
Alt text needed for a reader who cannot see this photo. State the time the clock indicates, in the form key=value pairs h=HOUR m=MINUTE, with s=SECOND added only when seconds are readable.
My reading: h=11 m=11
